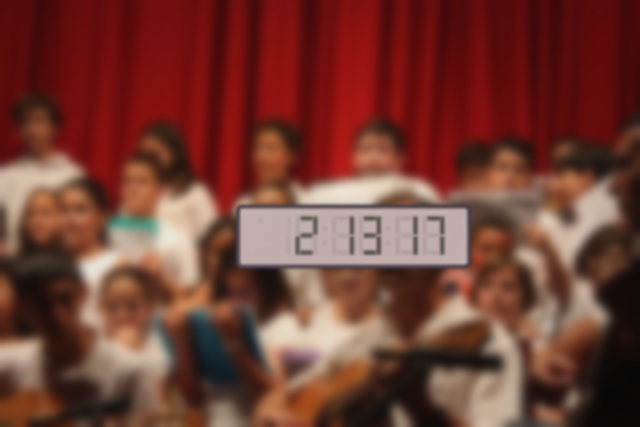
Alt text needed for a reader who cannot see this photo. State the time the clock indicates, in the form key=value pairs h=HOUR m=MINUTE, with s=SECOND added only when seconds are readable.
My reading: h=2 m=13 s=17
